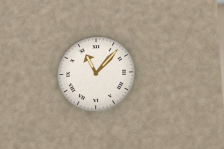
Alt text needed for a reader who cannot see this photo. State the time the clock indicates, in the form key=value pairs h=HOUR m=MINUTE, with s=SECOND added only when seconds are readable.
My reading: h=11 m=7
